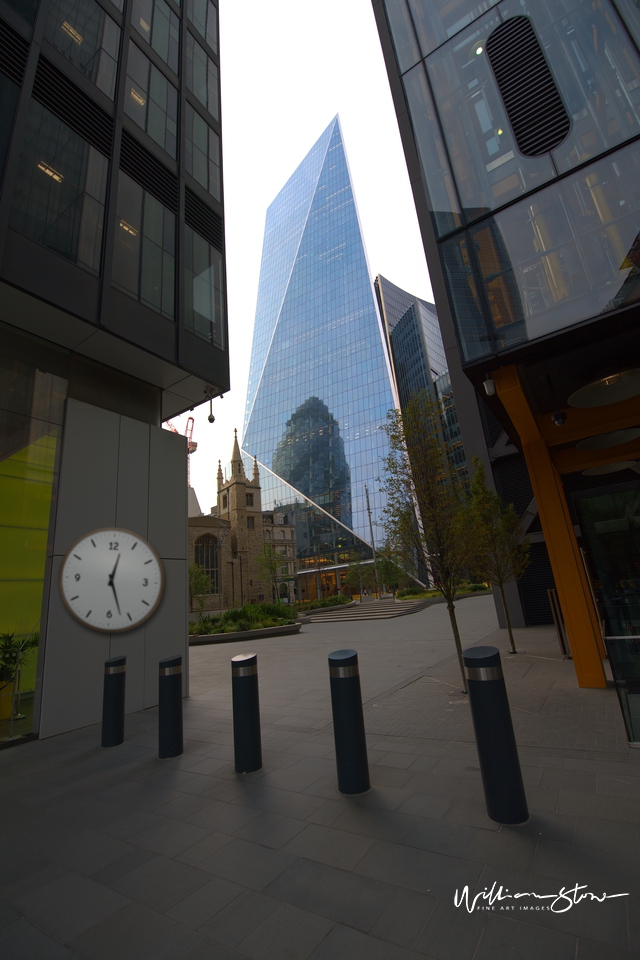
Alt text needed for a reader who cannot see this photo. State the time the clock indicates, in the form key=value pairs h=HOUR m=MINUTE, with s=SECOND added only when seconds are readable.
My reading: h=12 m=27
